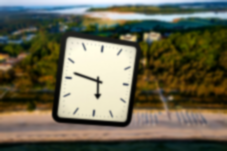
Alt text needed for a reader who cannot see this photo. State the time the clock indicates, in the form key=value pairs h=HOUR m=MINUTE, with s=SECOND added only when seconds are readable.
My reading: h=5 m=47
